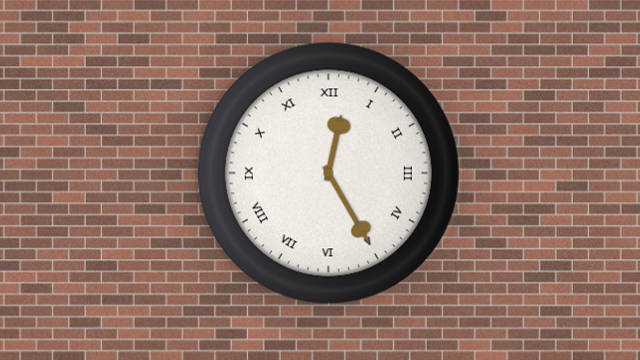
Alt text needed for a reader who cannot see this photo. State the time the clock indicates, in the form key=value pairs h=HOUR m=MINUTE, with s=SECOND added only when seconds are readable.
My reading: h=12 m=25
